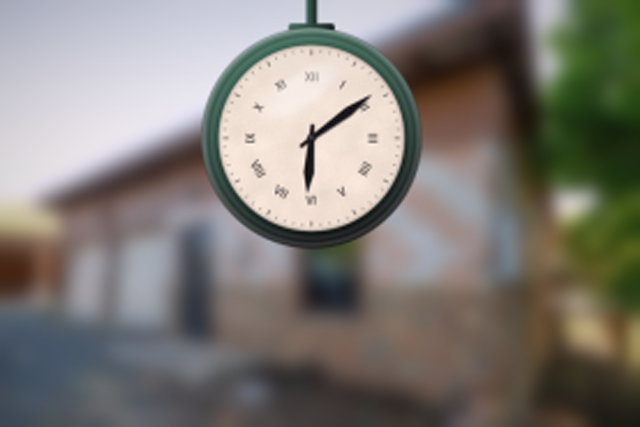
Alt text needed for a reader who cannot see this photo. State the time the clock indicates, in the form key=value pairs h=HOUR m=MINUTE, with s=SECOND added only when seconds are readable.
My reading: h=6 m=9
